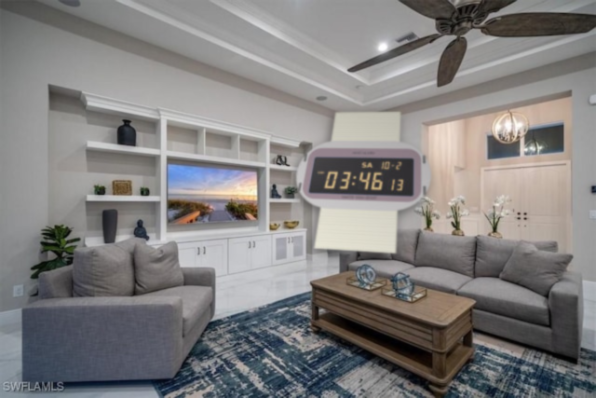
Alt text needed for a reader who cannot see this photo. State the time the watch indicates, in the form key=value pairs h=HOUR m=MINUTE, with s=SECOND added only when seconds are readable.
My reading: h=3 m=46 s=13
